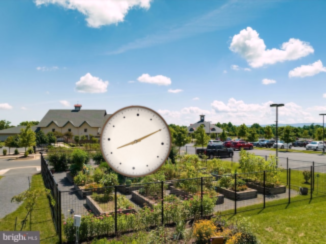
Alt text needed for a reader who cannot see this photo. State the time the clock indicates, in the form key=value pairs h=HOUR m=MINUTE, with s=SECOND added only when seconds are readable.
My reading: h=8 m=10
